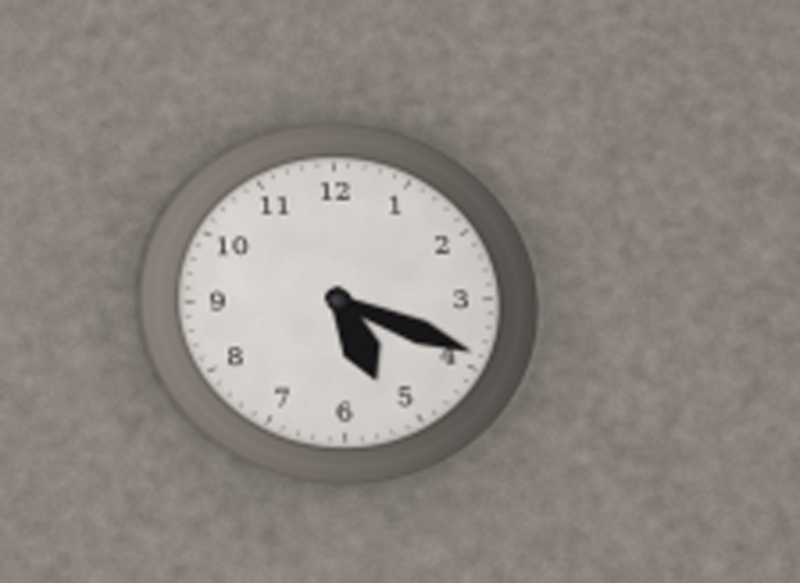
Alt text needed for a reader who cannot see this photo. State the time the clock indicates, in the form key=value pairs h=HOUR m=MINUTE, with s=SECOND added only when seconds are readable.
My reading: h=5 m=19
